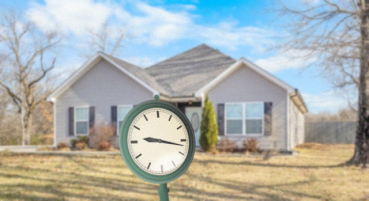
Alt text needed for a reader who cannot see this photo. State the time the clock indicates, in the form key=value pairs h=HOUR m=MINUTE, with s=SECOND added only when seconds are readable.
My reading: h=9 m=17
